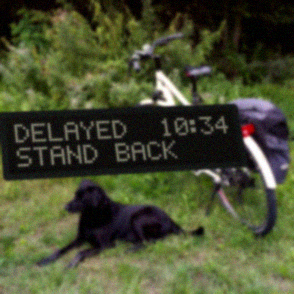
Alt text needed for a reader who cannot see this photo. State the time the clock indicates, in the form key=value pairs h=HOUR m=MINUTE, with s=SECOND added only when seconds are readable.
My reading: h=10 m=34
